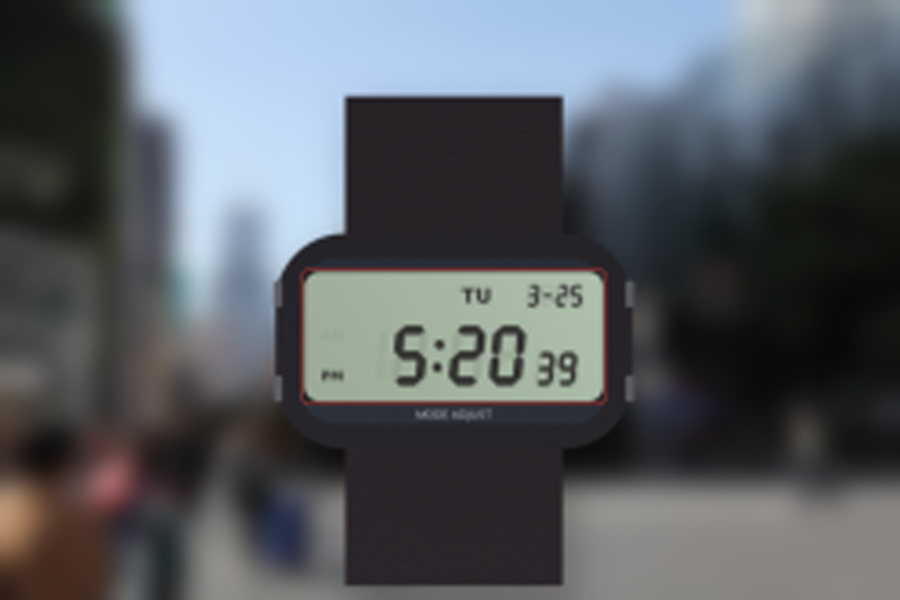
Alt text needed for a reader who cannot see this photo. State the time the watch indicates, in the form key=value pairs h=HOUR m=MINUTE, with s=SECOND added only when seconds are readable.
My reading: h=5 m=20 s=39
